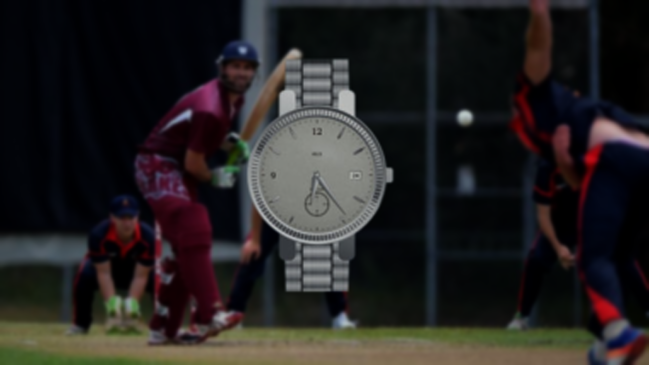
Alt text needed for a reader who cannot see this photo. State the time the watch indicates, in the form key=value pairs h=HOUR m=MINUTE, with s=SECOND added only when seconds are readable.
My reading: h=6 m=24
